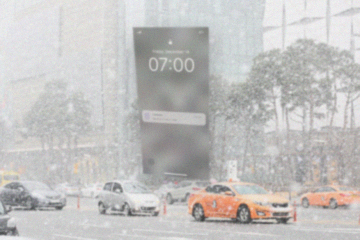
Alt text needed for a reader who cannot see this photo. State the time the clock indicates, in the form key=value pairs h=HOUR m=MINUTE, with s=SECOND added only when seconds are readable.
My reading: h=7 m=0
